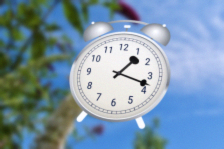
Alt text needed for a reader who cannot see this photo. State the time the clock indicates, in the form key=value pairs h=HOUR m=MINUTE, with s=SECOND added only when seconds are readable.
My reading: h=1 m=18
